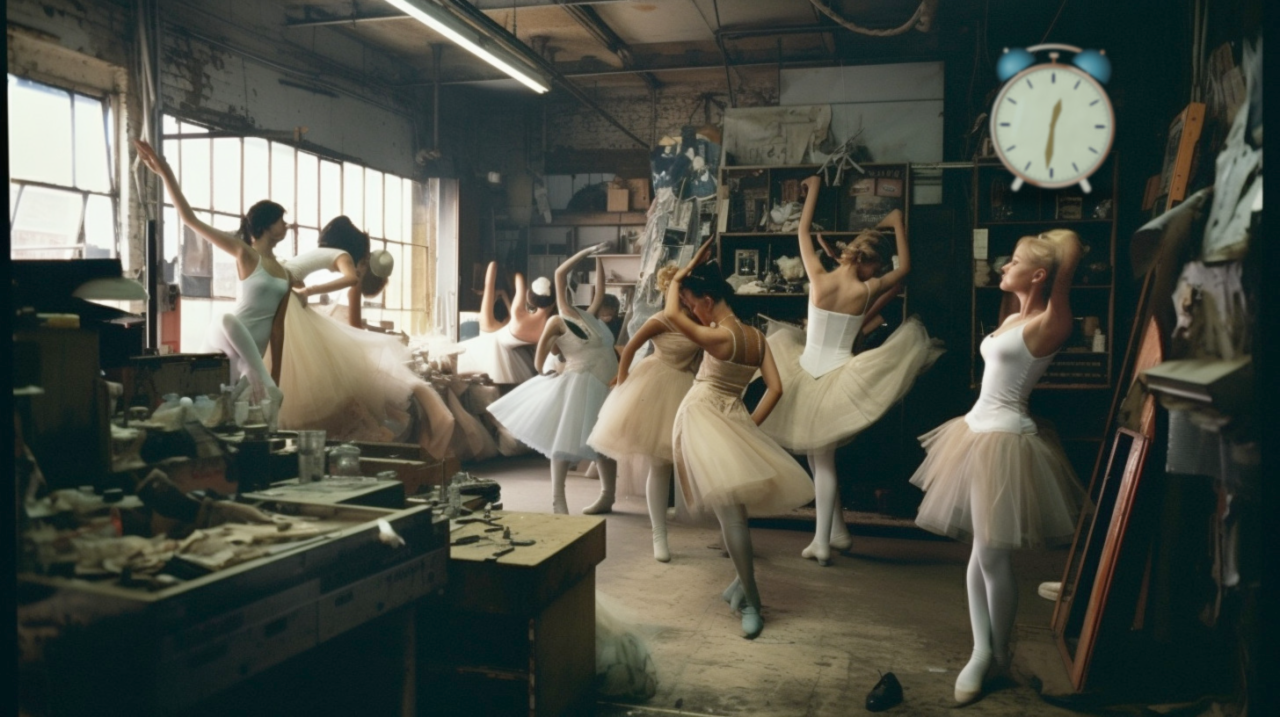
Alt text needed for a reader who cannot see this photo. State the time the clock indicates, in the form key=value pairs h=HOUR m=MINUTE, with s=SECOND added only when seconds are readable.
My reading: h=12 m=31
